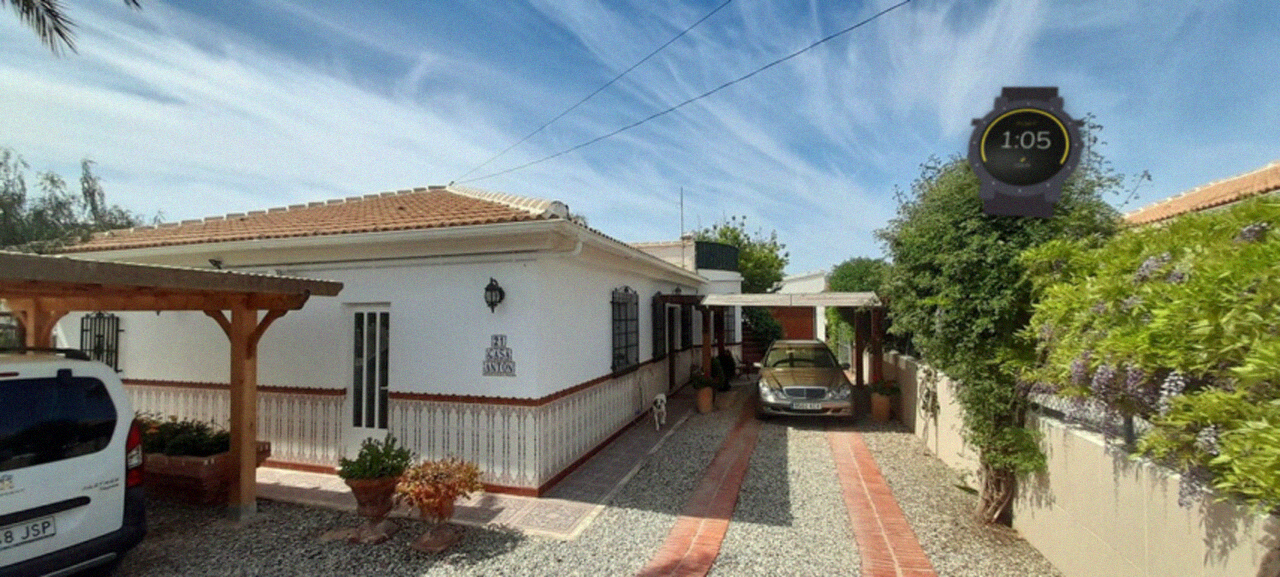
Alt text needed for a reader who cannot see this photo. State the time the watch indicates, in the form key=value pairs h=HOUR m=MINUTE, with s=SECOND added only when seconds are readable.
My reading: h=1 m=5
